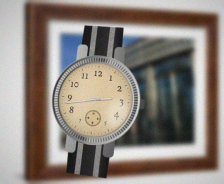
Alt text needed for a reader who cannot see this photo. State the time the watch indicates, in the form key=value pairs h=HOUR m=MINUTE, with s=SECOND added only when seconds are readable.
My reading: h=2 m=43
